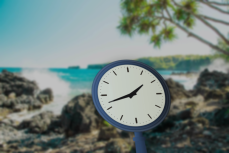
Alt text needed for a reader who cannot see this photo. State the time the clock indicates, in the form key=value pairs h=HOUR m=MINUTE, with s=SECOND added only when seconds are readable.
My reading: h=1 m=42
